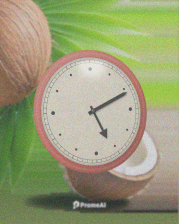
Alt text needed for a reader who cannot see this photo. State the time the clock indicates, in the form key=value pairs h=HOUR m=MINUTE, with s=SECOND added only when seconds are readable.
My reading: h=5 m=11
